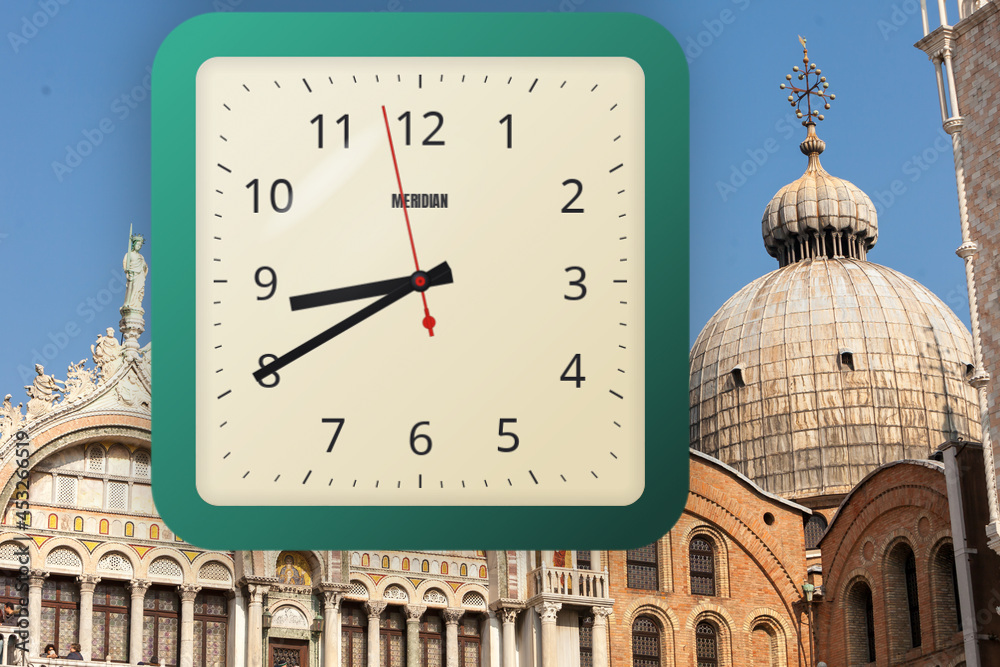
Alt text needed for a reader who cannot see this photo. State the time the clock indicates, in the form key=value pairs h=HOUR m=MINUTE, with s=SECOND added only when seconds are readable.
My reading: h=8 m=39 s=58
